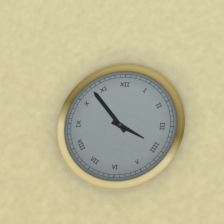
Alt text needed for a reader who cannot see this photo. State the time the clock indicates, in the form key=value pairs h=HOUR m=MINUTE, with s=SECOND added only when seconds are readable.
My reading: h=3 m=53
